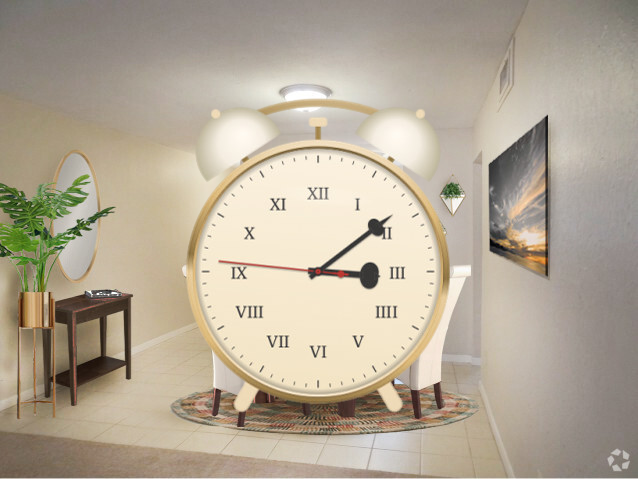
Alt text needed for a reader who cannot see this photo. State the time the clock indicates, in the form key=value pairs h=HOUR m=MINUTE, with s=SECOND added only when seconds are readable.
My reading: h=3 m=8 s=46
